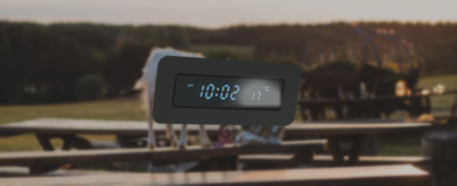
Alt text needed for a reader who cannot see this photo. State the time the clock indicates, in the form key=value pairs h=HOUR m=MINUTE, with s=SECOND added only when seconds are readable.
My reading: h=10 m=2
